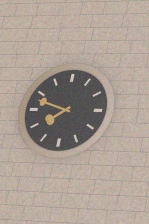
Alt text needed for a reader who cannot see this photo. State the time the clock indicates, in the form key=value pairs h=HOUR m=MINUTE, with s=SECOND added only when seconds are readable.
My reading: h=7 m=48
